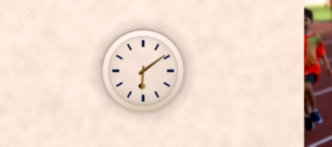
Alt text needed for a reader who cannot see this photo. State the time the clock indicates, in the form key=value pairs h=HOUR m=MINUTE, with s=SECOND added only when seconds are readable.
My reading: h=6 m=9
